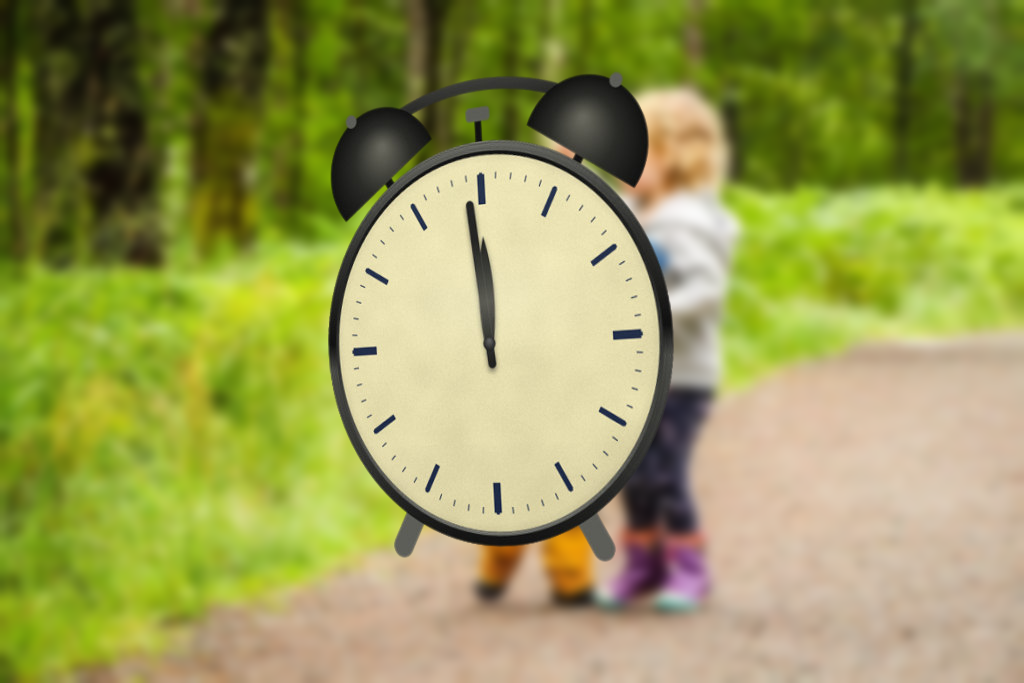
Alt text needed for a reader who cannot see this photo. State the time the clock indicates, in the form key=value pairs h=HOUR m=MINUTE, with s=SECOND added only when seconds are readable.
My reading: h=11 m=59
